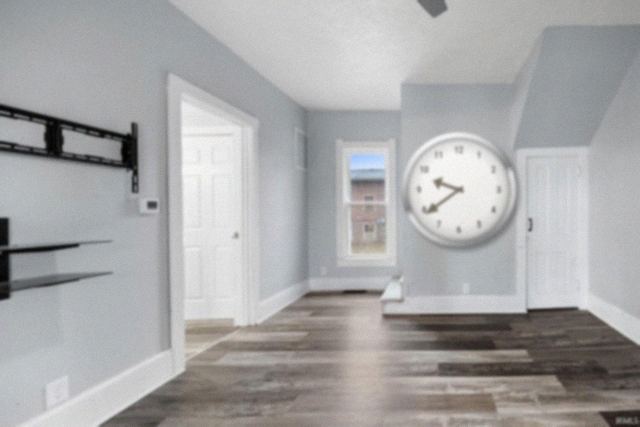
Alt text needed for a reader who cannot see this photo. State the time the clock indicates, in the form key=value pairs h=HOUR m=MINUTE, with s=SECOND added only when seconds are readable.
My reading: h=9 m=39
